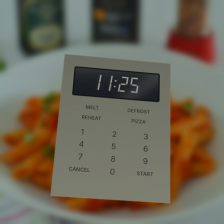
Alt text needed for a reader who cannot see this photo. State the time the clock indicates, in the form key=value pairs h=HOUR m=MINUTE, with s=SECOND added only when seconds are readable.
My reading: h=11 m=25
